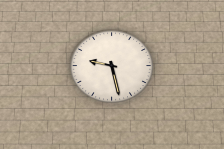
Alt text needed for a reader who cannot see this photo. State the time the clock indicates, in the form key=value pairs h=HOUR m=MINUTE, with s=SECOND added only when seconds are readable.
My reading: h=9 m=28
